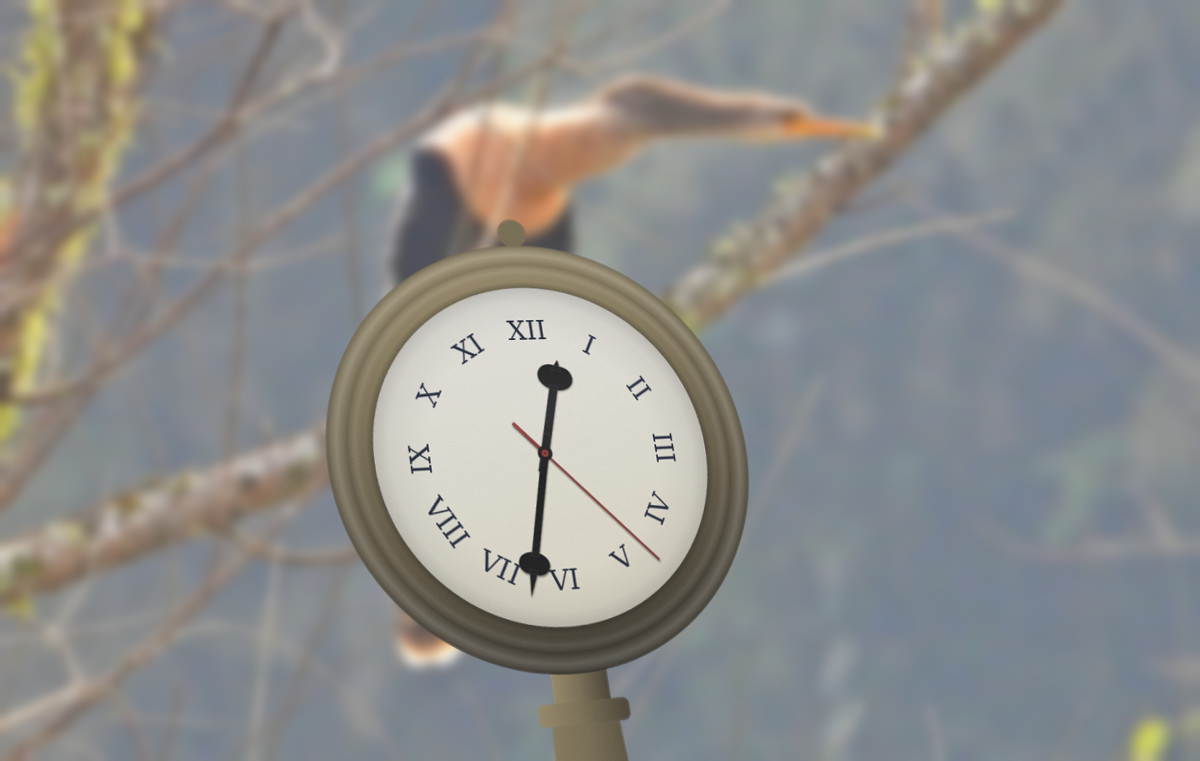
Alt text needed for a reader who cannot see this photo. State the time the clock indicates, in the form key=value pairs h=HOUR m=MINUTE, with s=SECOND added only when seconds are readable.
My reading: h=12 m=32 s=23
